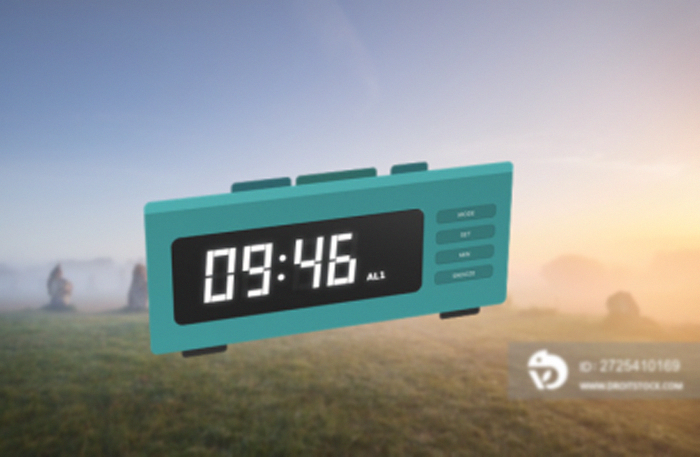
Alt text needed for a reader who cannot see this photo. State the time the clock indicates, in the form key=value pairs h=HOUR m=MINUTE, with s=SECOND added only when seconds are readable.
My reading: h=9 m=46
